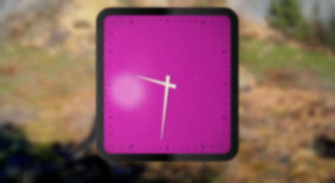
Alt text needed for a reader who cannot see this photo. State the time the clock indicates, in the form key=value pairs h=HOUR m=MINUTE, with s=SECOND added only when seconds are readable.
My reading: h=9 m=31
